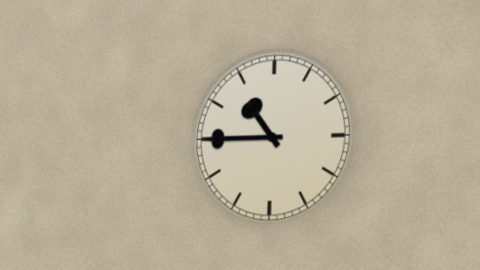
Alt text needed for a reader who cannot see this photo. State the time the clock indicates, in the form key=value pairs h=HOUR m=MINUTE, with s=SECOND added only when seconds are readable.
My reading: h=10 m=45
